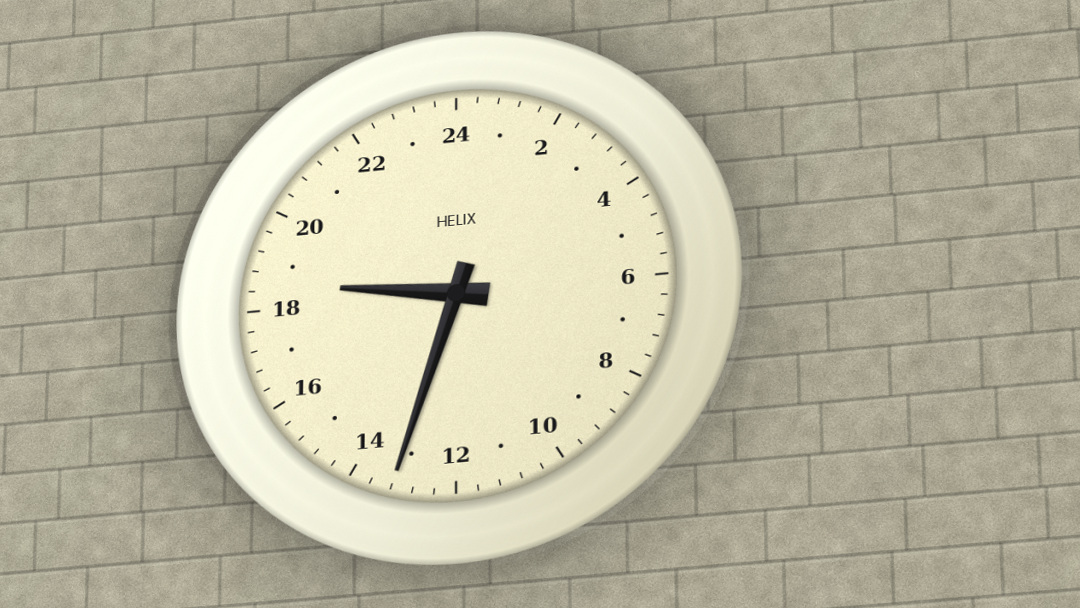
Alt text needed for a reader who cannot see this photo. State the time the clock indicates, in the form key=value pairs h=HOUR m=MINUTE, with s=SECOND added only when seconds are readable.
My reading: h=18 m=33
